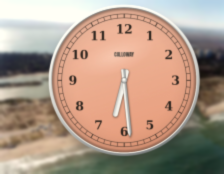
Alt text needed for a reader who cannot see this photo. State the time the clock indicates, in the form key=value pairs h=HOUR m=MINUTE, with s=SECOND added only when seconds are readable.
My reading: h=6 m=29
